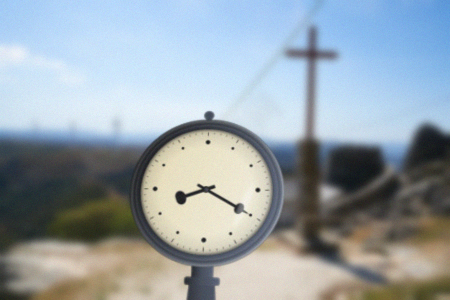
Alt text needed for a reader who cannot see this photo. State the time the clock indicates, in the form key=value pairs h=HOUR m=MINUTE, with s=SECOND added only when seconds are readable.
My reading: h=8 m=20
